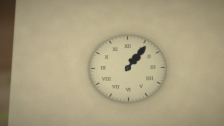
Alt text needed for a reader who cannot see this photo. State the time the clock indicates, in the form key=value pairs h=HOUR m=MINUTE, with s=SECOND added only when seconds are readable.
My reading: h=1 m=6
